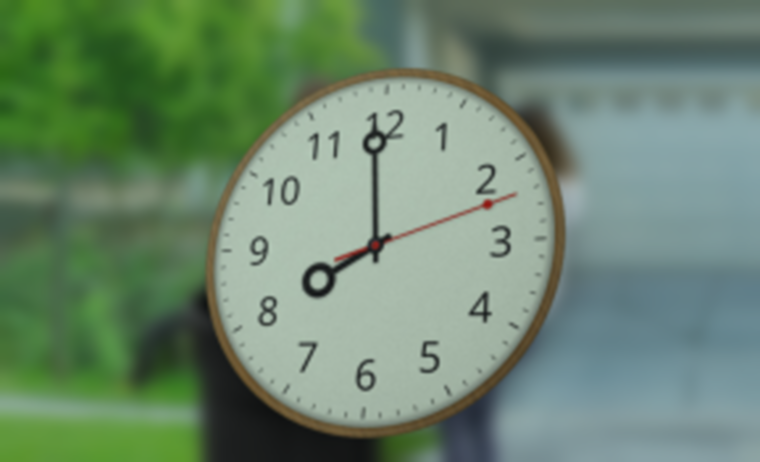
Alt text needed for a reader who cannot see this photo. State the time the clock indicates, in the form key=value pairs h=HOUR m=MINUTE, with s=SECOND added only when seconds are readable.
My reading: h=7 m=59 s=12
